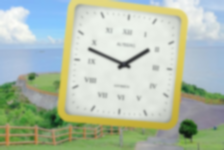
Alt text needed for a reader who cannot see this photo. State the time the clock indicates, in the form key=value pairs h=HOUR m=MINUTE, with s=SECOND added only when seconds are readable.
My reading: h=1 m=48
